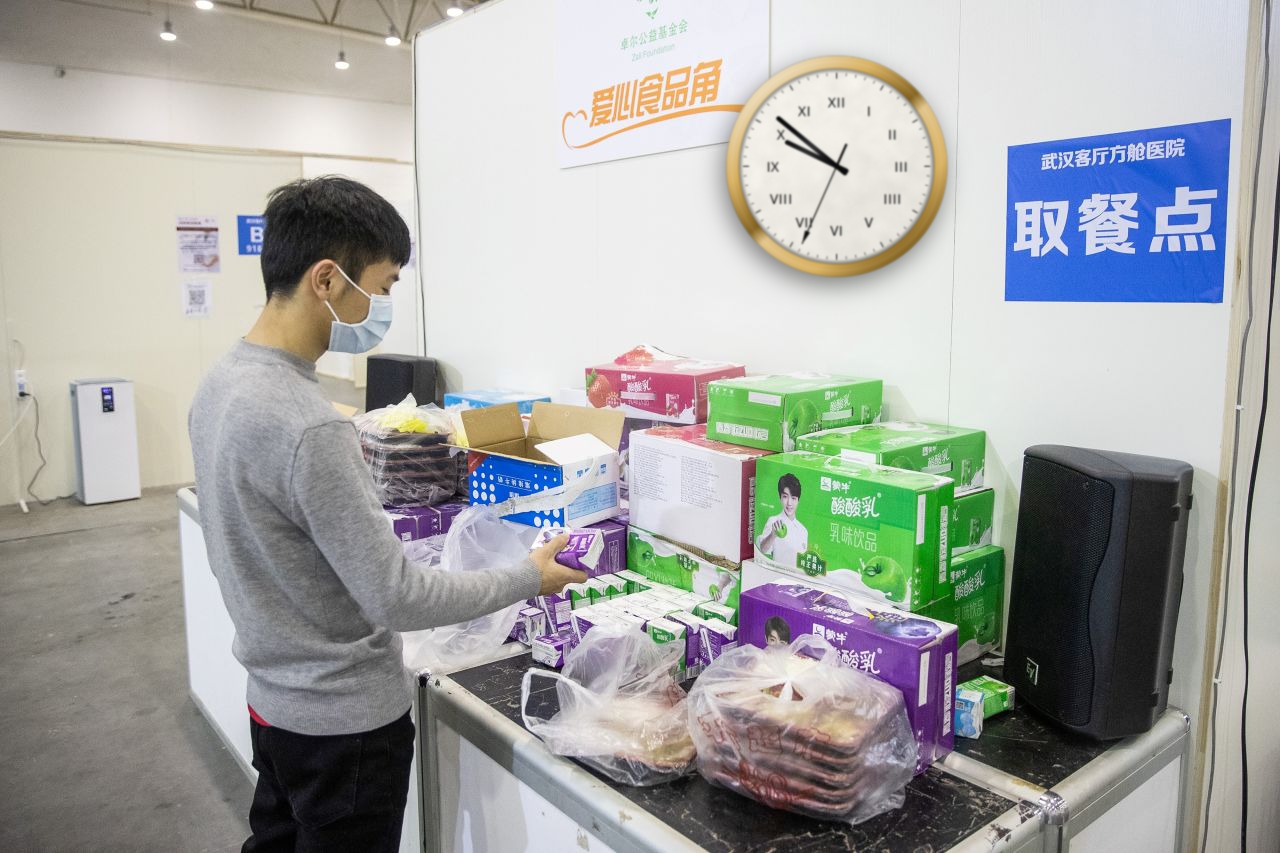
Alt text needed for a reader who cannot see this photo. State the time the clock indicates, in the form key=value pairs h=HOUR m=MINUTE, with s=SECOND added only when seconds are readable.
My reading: h=9 m=51 s=34
